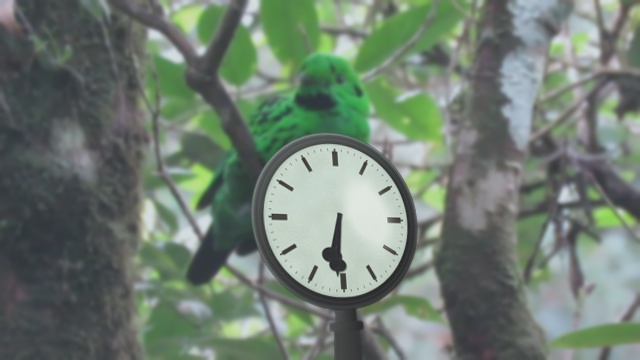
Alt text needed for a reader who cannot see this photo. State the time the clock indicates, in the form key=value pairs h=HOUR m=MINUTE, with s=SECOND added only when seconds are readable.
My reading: h=6 m=31
